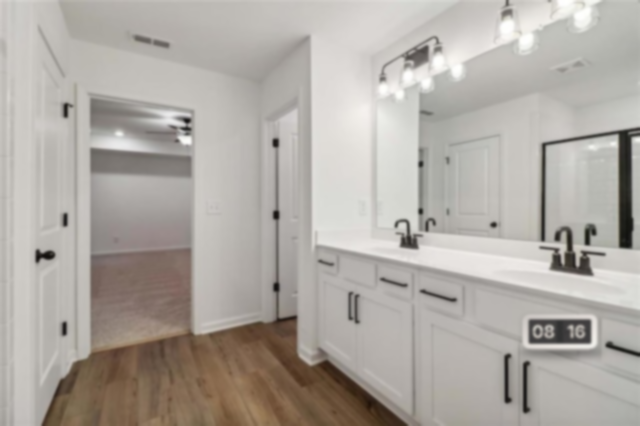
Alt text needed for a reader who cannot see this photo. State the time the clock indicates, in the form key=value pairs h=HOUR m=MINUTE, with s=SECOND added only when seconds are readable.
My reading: h=8 m=16
